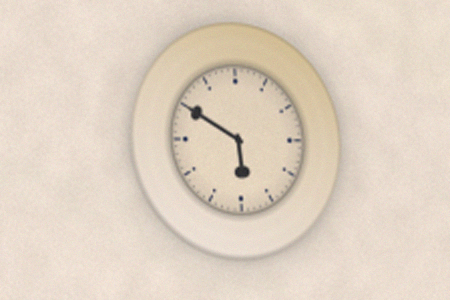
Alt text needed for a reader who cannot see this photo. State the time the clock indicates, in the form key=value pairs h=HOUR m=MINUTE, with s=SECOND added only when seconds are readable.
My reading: h=5 m=50
